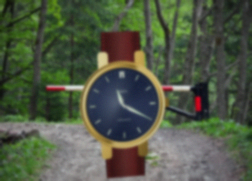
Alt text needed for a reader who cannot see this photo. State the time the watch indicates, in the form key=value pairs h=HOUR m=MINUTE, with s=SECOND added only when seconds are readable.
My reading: h=11 m=20
